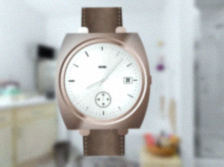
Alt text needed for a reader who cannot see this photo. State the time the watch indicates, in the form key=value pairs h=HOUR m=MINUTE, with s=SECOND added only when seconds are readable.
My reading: h=8 m=7
